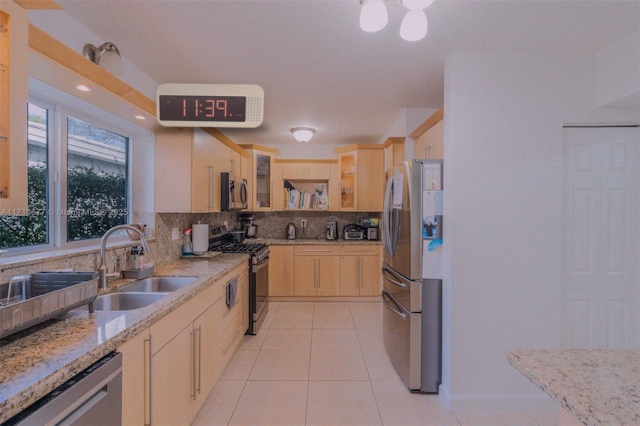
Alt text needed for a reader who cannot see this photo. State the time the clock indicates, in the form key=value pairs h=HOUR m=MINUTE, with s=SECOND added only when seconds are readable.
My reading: h=11 m=39
